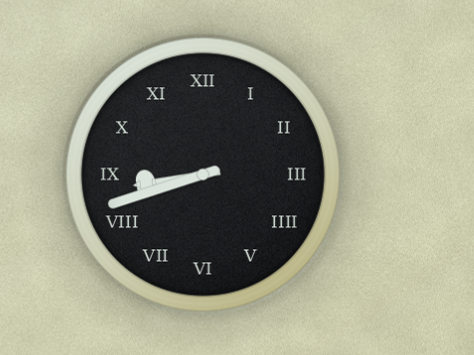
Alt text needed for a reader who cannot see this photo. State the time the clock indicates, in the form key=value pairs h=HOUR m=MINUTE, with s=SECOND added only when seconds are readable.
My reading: h=8 m=42
